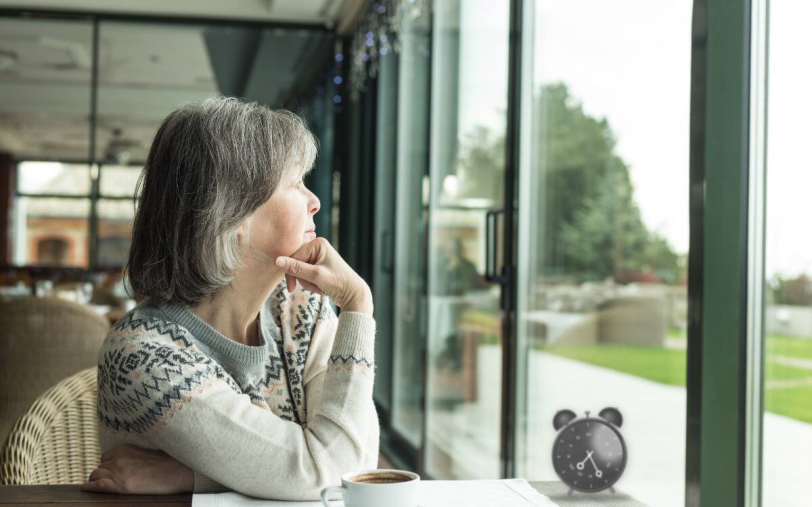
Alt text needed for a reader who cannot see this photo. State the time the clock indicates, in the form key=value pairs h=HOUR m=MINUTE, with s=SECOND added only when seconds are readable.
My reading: h=7 m=26
